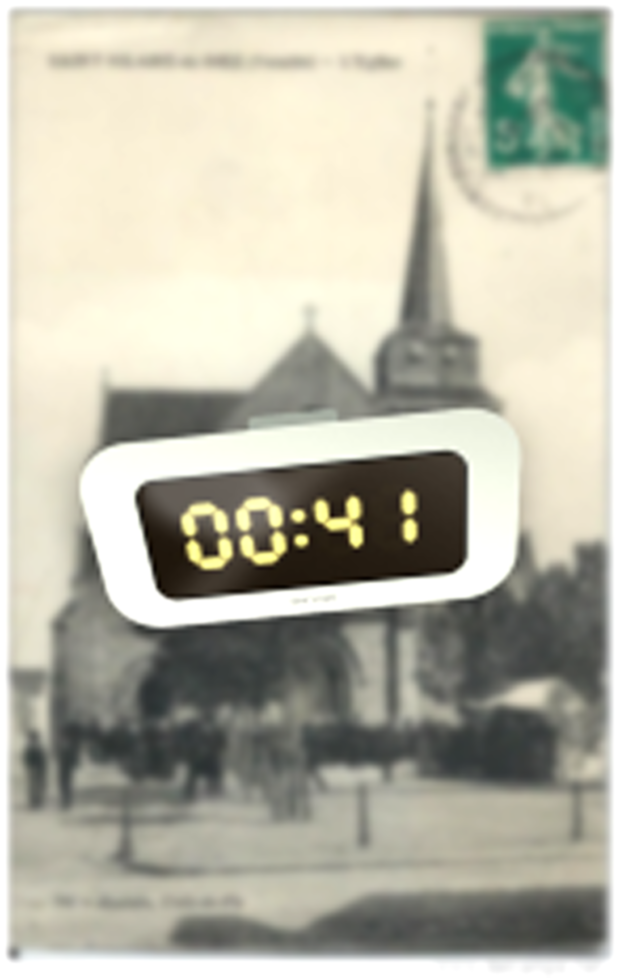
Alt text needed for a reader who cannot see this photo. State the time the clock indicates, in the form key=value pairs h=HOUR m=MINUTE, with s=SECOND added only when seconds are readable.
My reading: h=0 m=41
